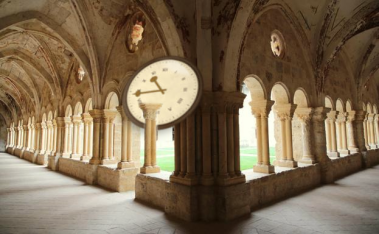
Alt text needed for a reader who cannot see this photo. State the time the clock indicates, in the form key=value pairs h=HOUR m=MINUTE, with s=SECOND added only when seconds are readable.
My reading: h=10 m=44
